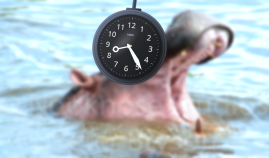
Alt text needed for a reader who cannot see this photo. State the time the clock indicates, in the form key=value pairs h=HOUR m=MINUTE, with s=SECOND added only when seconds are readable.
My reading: h=8 m=24
